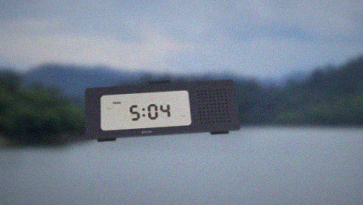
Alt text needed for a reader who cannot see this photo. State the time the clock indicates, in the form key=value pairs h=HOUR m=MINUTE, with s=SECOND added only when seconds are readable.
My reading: h=5 m=4
